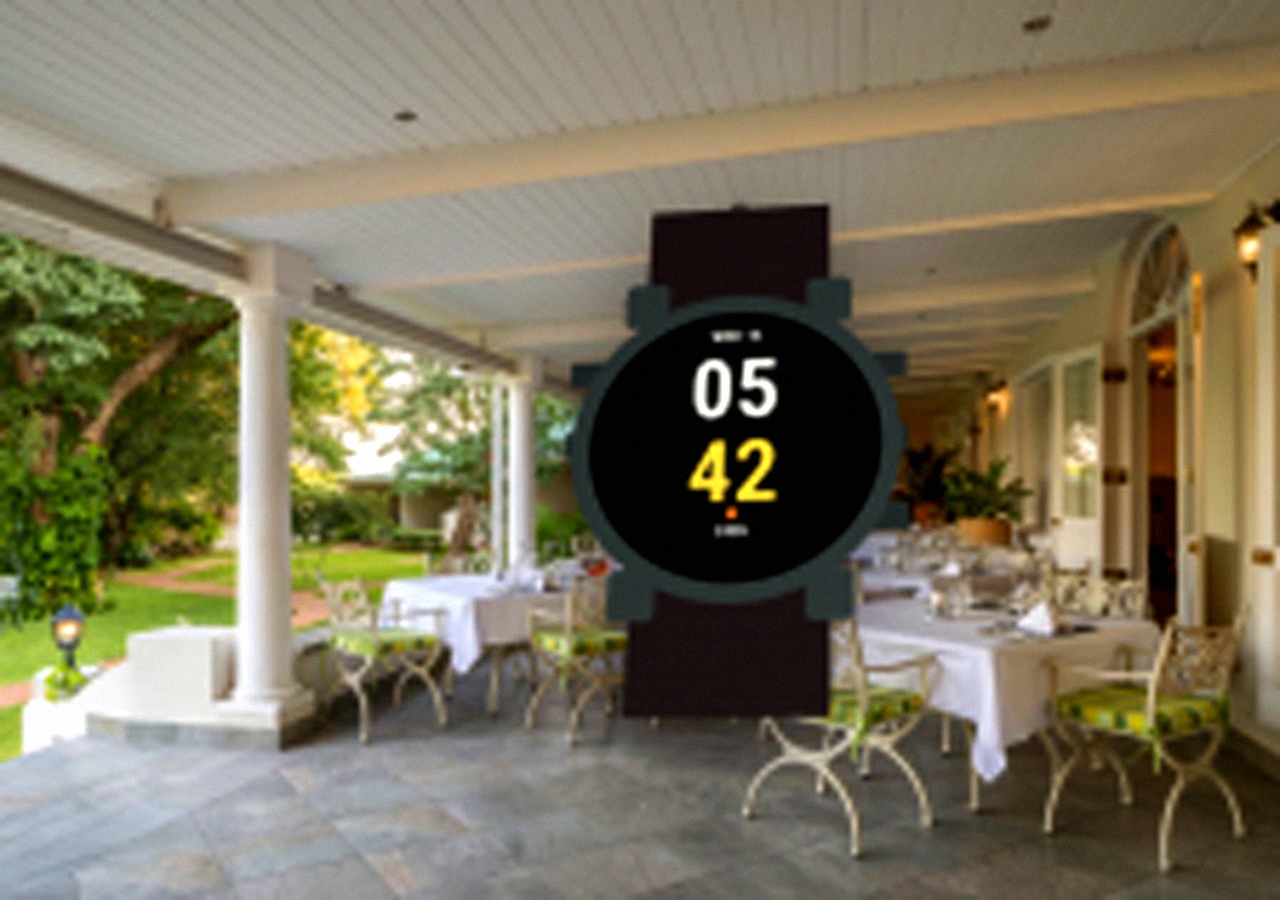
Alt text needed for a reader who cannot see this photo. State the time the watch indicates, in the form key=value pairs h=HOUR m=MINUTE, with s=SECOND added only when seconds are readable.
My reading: h=5 m=42
